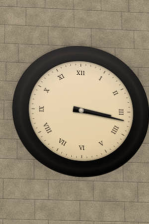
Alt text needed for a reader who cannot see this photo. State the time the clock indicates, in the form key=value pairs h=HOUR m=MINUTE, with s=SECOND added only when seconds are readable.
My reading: h=3 m=17
